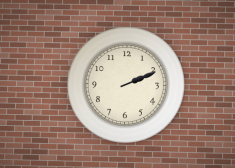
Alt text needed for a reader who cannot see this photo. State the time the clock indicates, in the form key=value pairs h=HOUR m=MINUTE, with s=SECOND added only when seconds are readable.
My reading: h=2 m=11
